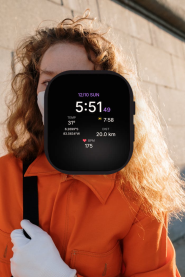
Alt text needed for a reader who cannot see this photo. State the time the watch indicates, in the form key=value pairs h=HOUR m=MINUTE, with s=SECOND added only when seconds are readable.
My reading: h=5 m=51
